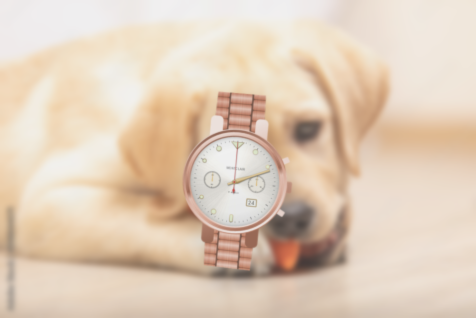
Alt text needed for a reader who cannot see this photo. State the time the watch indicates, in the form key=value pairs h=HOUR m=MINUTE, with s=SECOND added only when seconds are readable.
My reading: h=2 m=11
